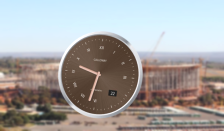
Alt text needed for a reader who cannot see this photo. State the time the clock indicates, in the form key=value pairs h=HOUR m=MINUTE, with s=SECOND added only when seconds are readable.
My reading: h=9 m=32
